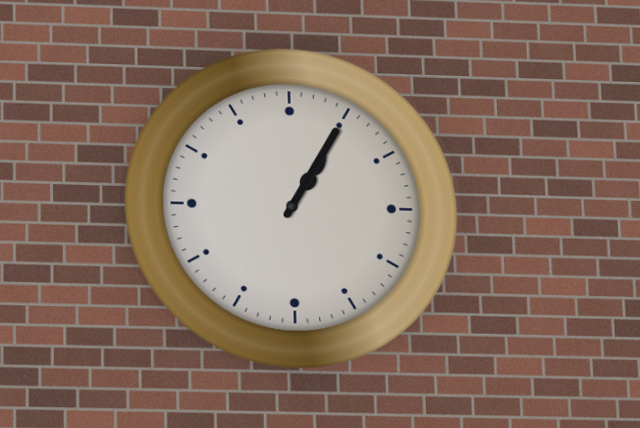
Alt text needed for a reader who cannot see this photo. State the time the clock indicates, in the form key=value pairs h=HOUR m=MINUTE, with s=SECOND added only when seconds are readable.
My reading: h=1 m=5
